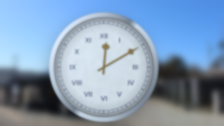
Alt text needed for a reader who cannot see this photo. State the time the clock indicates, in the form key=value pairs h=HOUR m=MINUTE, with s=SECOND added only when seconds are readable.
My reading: h=12 m=10
